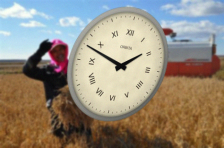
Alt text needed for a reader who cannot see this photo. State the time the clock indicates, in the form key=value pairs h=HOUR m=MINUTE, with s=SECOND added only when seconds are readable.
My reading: h=1 m=48
